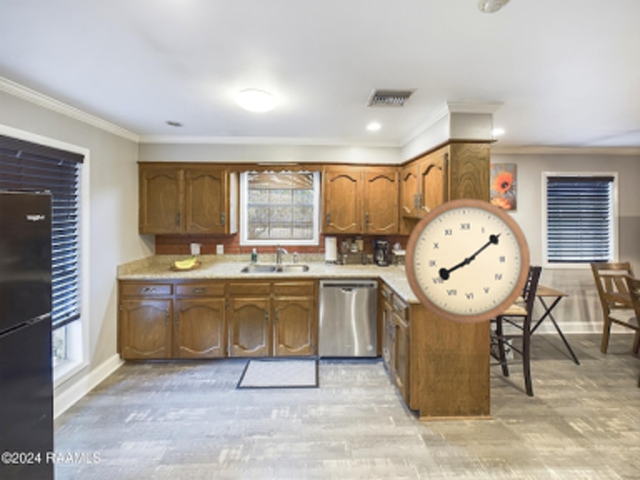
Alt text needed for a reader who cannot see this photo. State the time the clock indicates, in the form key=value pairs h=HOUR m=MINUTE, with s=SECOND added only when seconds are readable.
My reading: h=8 m=9
